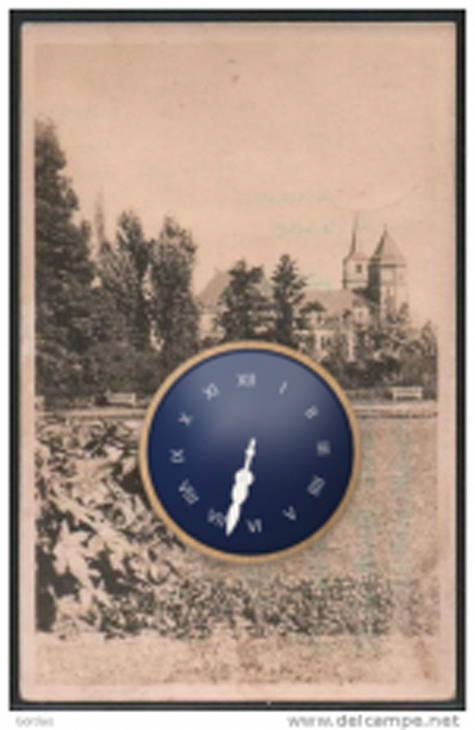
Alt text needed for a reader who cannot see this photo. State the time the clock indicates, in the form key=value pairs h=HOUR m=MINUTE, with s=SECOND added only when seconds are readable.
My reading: h=6 m=33
